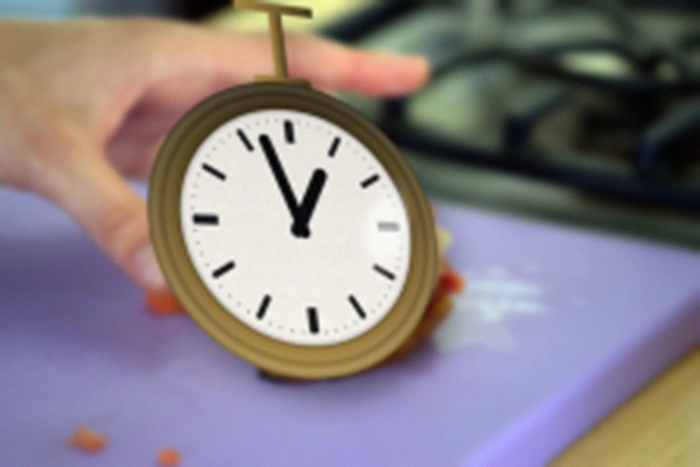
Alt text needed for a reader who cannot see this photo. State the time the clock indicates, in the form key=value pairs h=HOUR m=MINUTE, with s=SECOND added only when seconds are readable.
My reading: h=12 m=57
